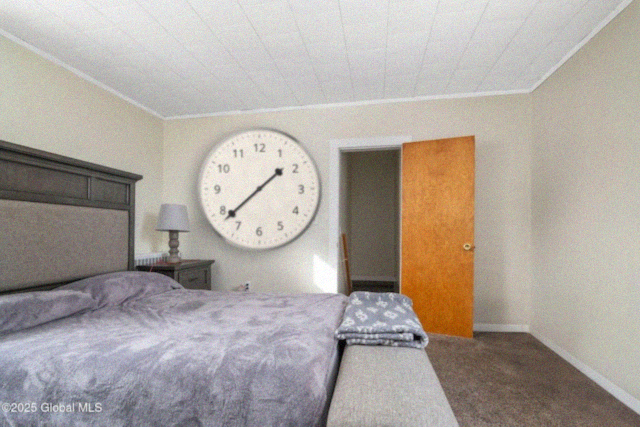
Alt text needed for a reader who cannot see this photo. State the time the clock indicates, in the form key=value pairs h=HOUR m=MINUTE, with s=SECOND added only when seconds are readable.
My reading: h=1 m=38
